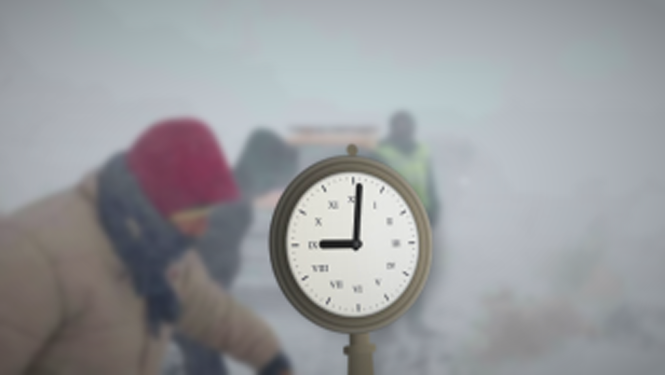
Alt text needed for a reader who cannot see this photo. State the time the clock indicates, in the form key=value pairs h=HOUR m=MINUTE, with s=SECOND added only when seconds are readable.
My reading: h=9 m=1
